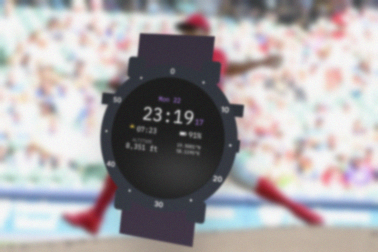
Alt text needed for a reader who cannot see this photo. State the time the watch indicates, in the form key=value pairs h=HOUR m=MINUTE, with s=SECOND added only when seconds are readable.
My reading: h=23 m=19
